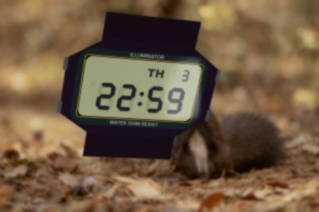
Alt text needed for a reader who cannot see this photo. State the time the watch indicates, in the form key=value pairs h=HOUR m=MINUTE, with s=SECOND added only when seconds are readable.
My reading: h=22 m=59
